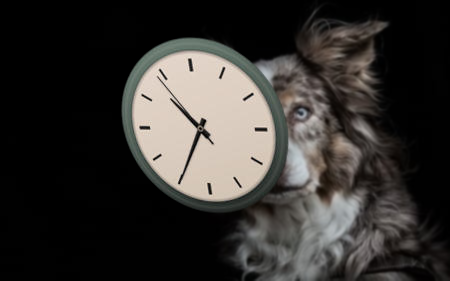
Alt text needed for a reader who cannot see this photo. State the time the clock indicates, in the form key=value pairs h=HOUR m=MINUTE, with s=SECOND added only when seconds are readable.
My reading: h=10 m=34 s=54
